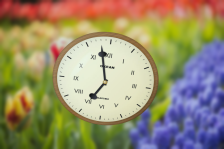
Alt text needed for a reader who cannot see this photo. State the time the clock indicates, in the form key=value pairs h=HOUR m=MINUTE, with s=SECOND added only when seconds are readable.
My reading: h=6 m=58
